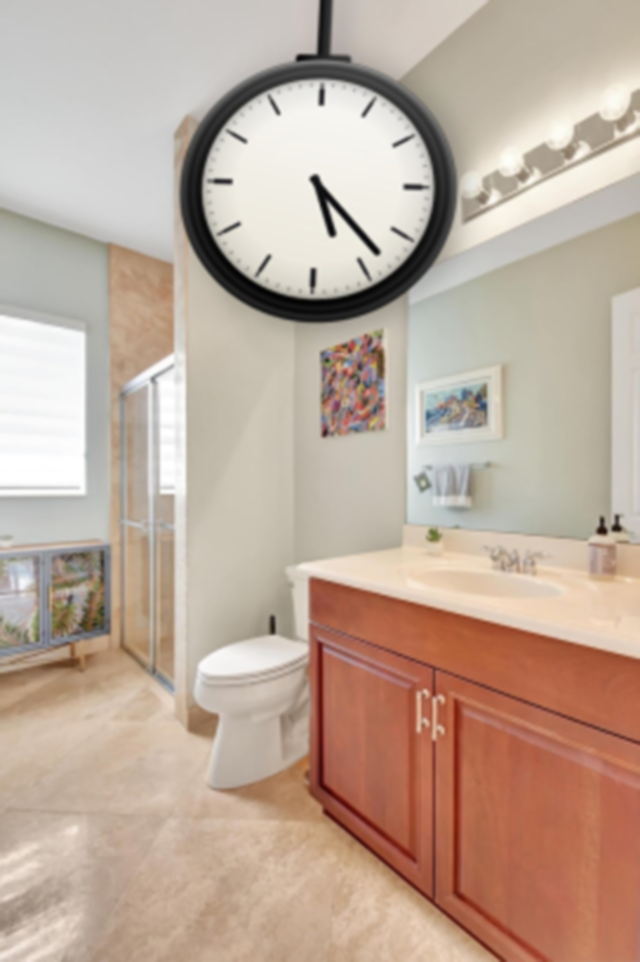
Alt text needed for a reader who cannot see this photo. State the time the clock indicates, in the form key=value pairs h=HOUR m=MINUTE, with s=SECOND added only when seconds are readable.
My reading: h=5 m=23
